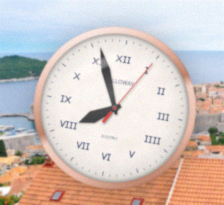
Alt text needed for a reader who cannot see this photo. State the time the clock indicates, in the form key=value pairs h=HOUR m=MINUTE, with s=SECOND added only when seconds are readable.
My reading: h=7 m=56 s=5
